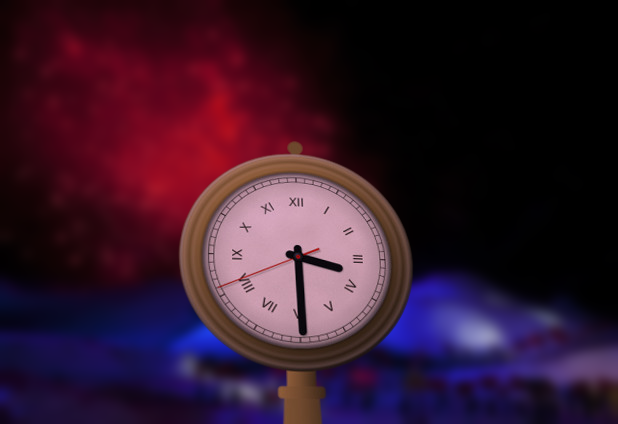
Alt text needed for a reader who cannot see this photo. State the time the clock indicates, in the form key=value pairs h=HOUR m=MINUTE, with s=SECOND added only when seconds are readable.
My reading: h=3 m=29 s=41
